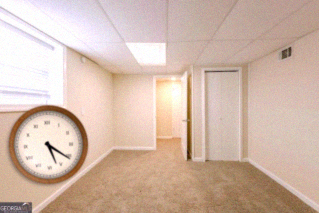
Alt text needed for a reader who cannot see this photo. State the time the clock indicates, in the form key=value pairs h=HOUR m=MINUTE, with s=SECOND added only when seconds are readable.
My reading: h=5 m=21
